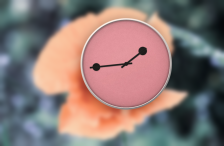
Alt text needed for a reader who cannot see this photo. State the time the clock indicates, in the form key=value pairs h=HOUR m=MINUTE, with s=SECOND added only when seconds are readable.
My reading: h=1 m=44
